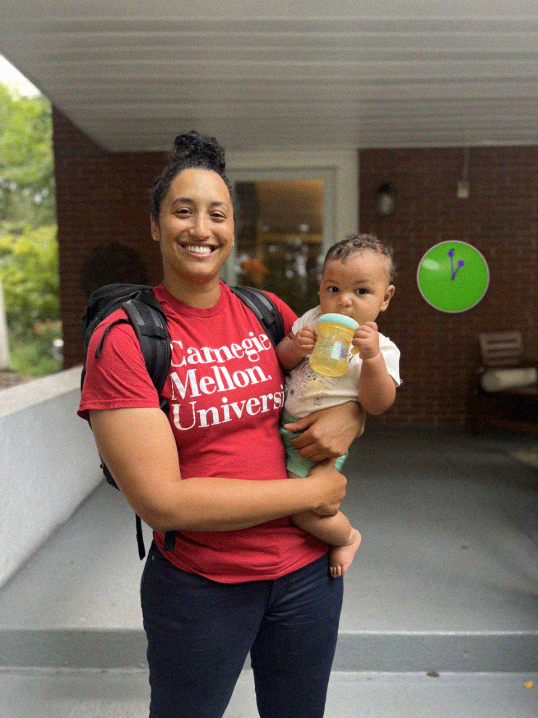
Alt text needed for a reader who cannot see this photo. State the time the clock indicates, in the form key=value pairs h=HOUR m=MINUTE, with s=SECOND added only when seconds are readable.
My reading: h=12 m=59
